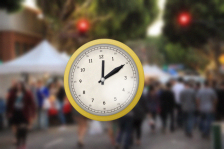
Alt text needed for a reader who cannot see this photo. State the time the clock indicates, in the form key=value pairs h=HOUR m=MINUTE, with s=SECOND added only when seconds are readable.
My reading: h=12 m=10
